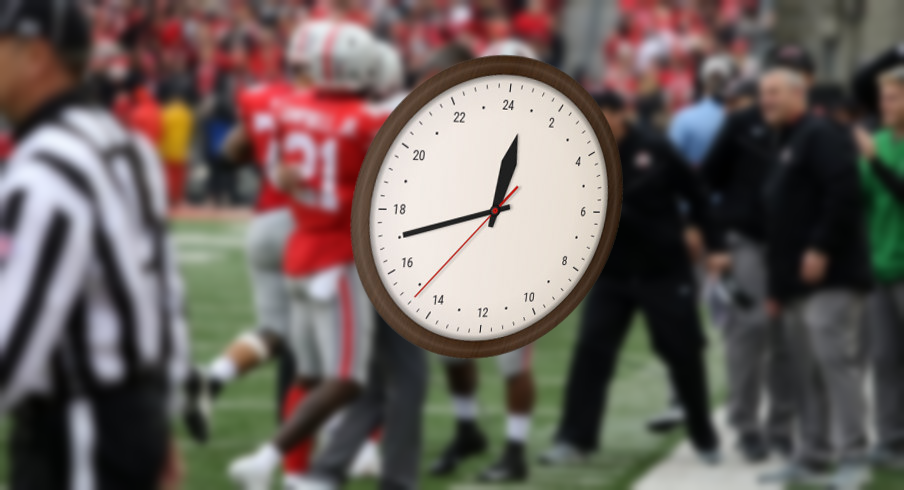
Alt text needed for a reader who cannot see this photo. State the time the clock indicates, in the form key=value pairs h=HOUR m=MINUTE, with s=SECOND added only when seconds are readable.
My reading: h=0 m=42 s=37
